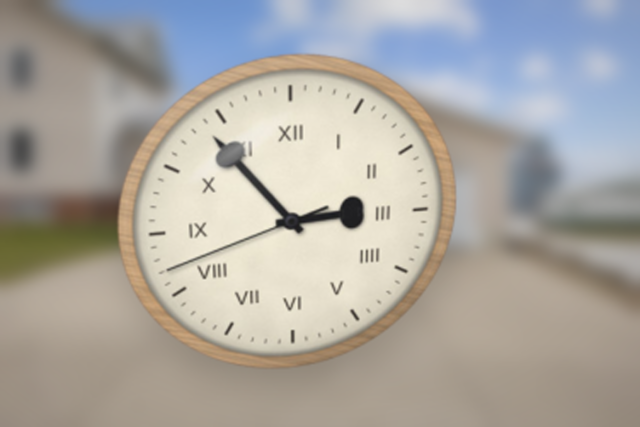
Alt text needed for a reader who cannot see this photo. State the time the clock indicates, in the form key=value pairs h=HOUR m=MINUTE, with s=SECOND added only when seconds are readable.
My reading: h=2 m=53 s=42
